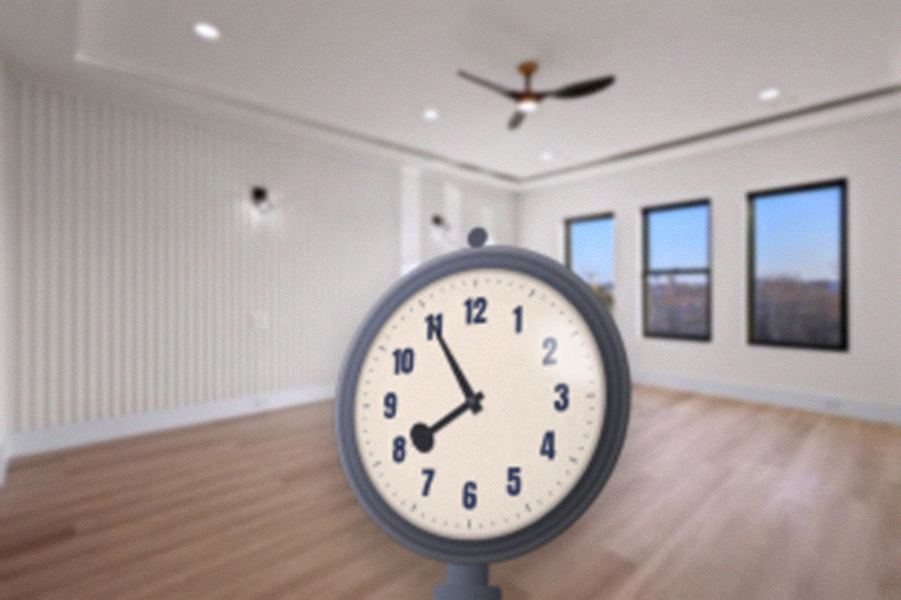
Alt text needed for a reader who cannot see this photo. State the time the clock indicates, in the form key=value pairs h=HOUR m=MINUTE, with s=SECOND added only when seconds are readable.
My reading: h=7 m=55
